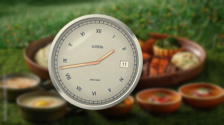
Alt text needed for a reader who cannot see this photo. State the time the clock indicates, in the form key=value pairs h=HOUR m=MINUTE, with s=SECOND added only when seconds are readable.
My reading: h=1 m=43
